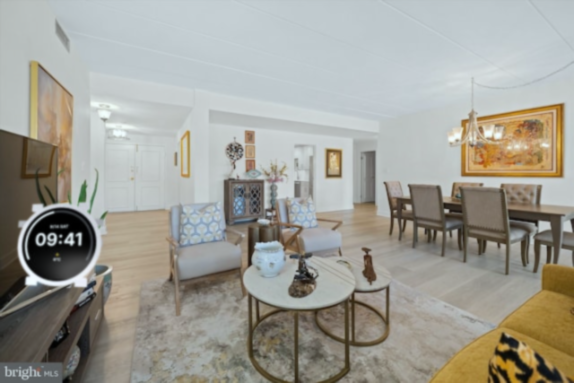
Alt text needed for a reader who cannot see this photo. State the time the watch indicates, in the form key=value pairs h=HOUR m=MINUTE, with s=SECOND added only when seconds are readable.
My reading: h=9 m=41
